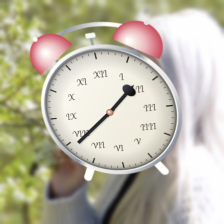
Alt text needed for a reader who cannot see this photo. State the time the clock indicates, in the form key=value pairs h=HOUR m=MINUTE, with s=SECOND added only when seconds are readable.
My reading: h=1 m=39
